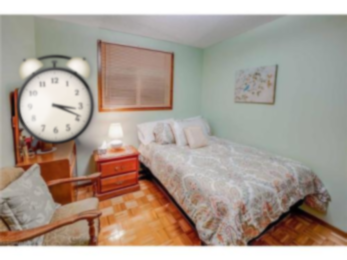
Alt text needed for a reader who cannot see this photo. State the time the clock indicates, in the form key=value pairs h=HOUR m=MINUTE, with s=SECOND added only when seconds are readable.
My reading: h=3 m=19
